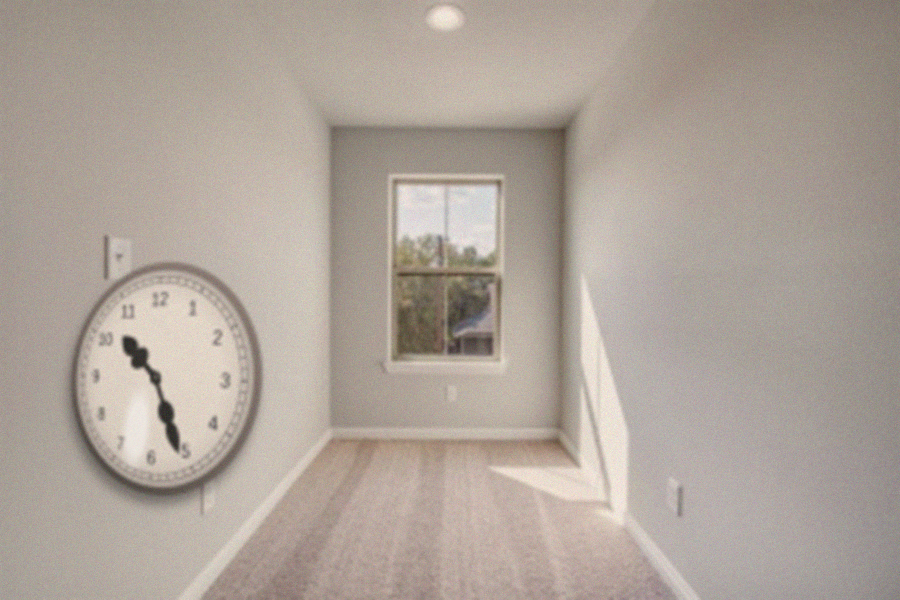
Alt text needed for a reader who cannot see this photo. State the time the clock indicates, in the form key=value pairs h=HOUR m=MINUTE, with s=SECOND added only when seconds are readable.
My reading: h=10 m=26
